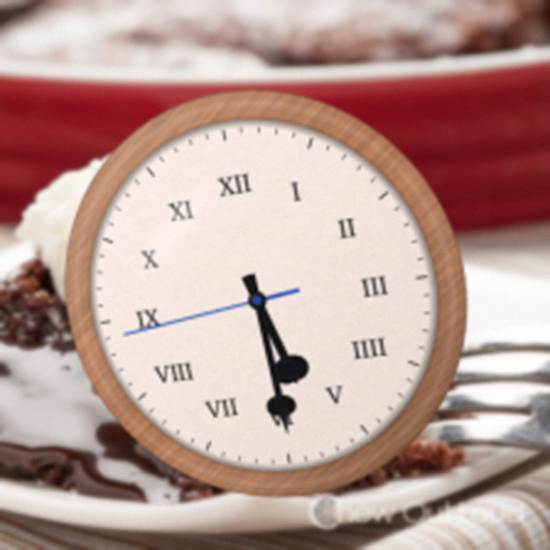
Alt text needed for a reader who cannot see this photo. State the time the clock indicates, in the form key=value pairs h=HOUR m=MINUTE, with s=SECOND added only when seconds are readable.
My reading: h=5 m=29 s=44
